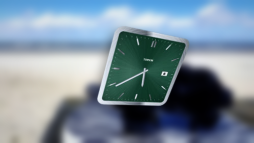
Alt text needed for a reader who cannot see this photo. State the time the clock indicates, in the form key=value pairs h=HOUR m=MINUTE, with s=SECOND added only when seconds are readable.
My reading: h=5 m=39
